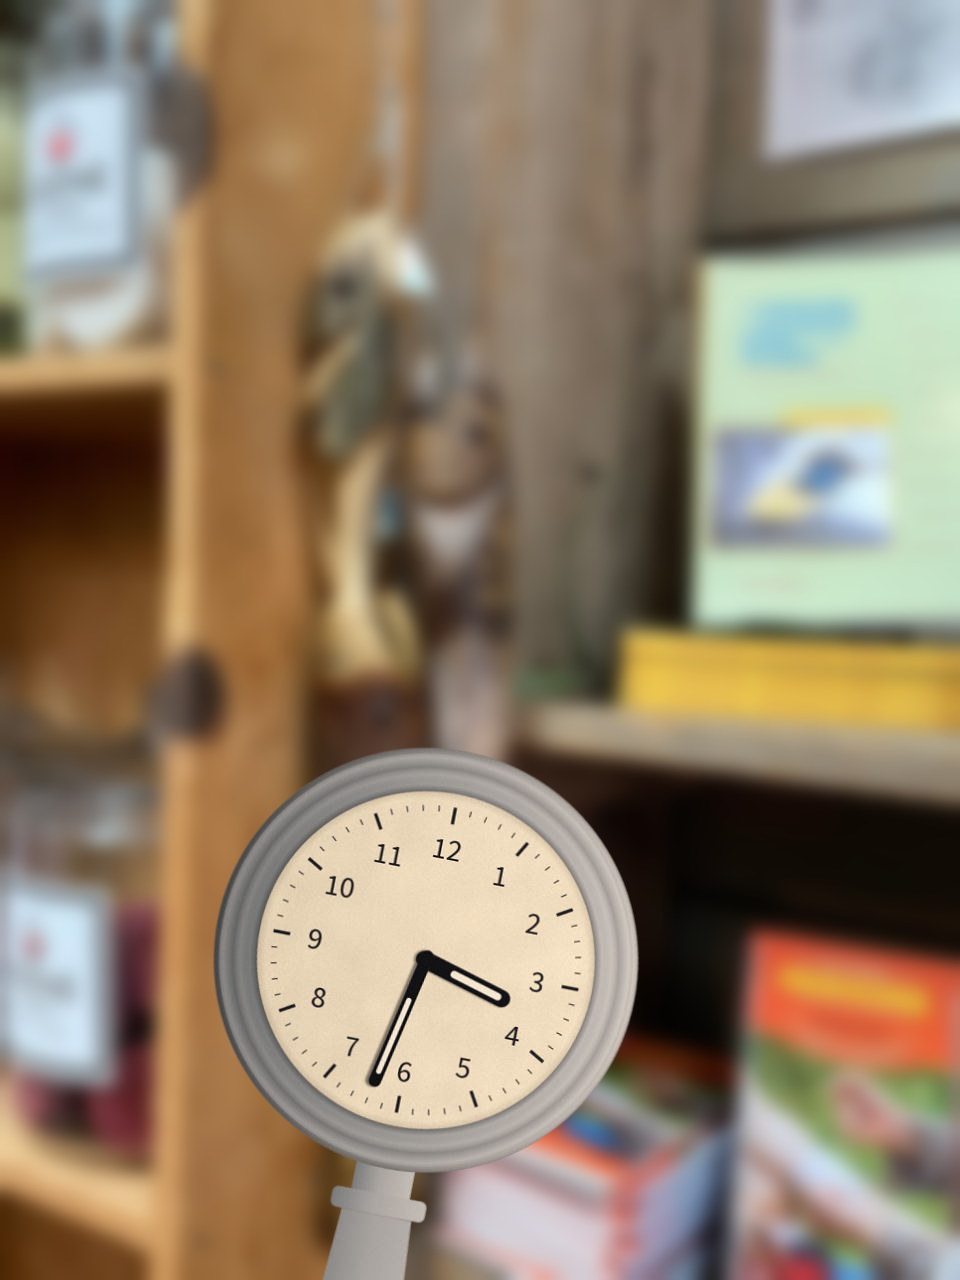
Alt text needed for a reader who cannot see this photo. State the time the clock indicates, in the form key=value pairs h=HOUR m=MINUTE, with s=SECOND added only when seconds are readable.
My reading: h=3 m=32
